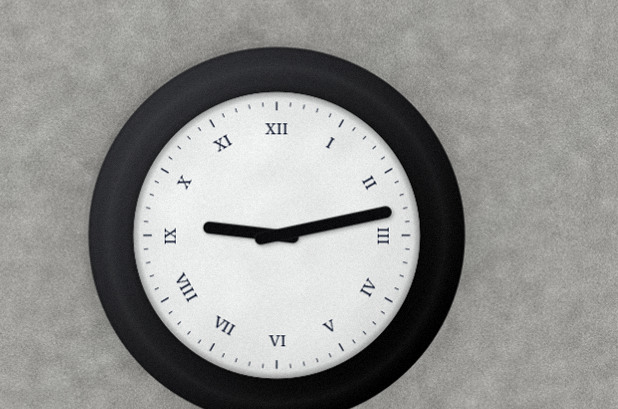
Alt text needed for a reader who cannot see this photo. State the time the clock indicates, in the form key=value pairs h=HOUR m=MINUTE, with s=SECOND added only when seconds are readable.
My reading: h=9 m=13
